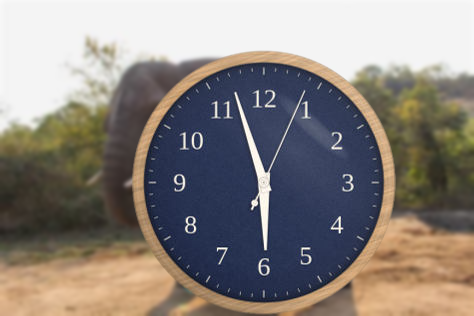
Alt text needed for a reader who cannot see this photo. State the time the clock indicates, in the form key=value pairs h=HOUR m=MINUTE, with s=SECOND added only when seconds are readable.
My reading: h=5 m=57 s=4
